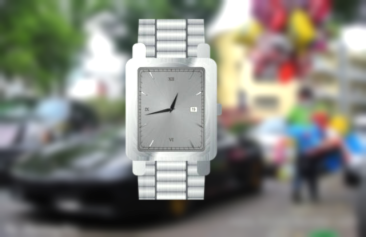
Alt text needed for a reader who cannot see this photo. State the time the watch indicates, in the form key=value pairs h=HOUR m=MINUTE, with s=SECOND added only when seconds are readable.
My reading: h=12 m=43
